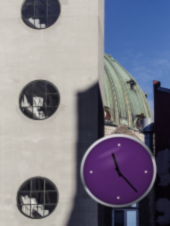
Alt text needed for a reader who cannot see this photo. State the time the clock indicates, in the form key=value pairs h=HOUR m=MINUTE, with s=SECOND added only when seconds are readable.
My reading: h=11 m=23
